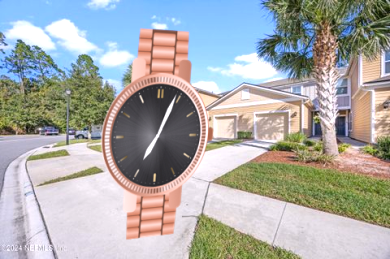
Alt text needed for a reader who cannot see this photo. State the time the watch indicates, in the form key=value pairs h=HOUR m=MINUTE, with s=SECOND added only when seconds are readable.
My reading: h=7 m=4
